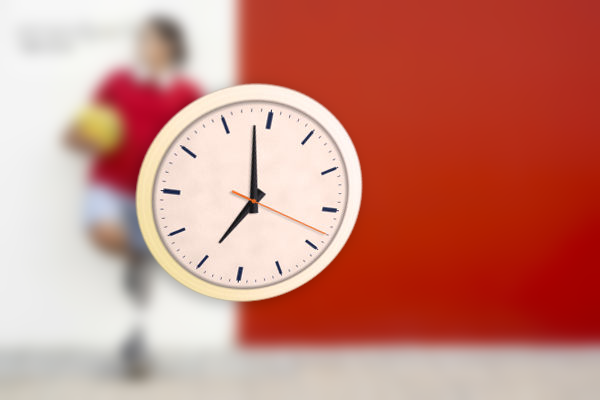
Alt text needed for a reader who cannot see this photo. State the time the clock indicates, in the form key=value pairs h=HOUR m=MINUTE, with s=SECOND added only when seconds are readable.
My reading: h=6 m=58 s=18
